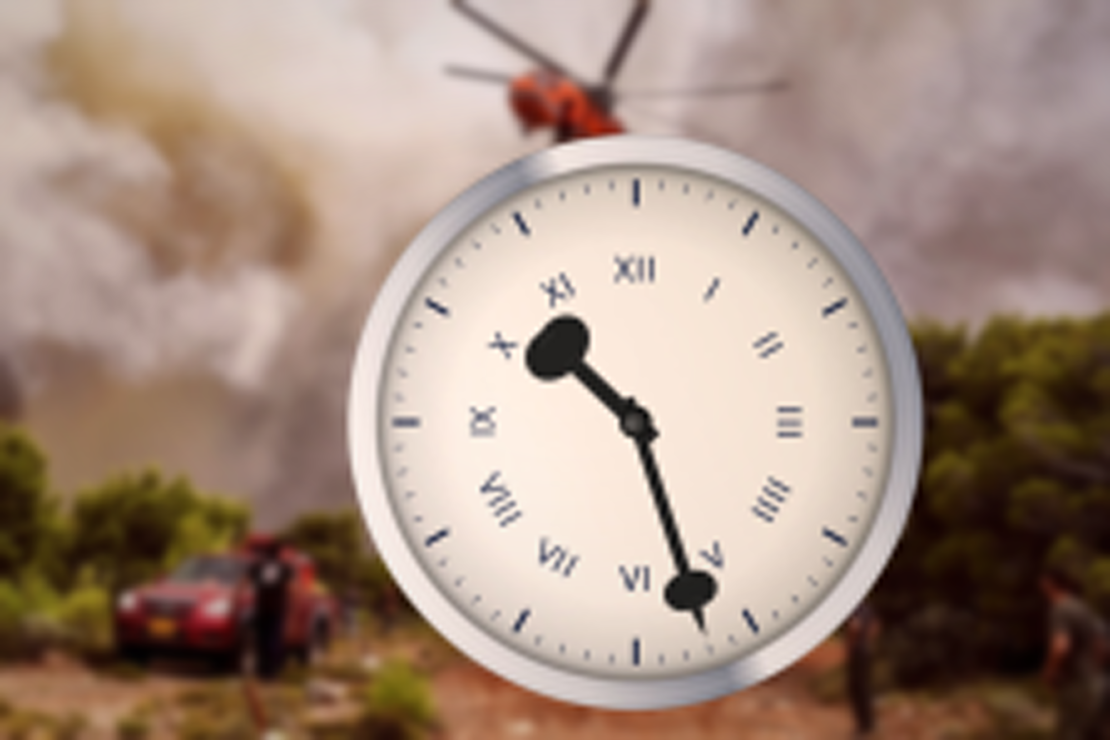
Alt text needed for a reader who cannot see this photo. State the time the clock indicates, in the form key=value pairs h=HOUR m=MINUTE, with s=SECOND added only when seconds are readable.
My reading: h=10 m=27
